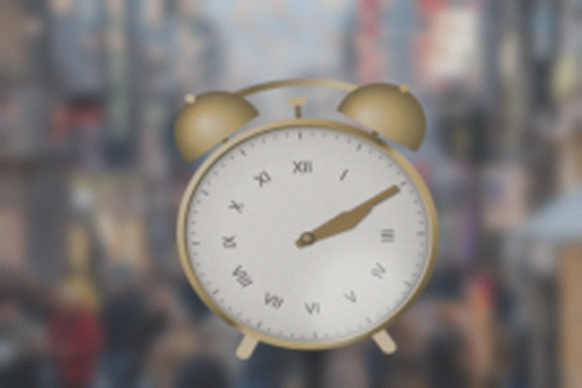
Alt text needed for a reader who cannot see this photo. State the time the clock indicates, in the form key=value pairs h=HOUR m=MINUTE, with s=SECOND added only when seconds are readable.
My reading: h=2 m=10
